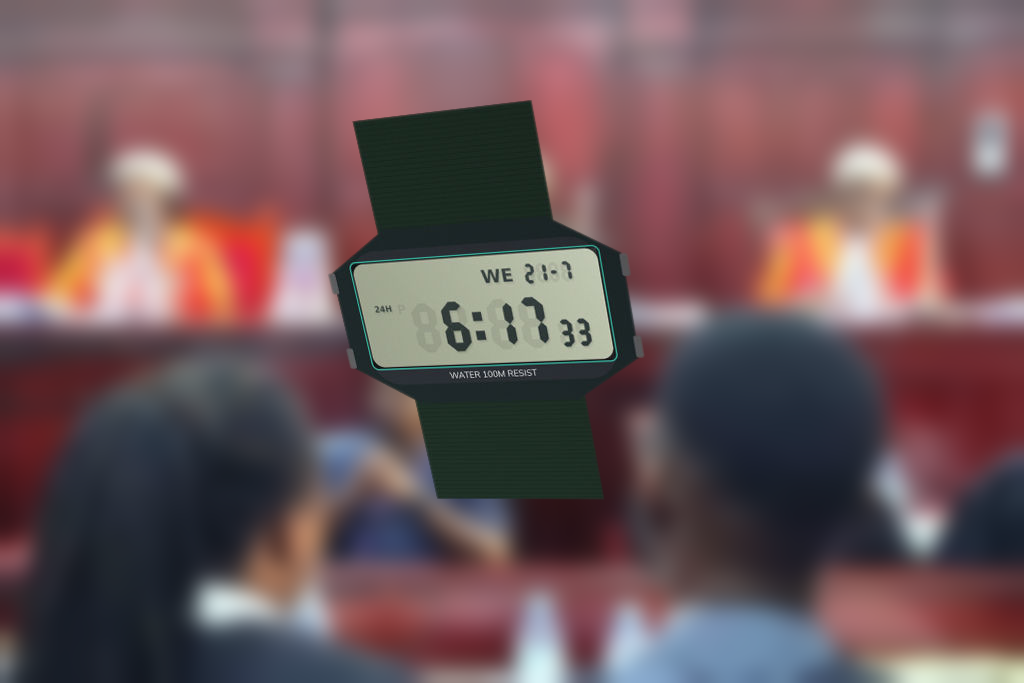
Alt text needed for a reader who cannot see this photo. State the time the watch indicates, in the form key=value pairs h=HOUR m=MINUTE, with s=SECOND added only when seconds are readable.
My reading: h=6 m=17 s=33
